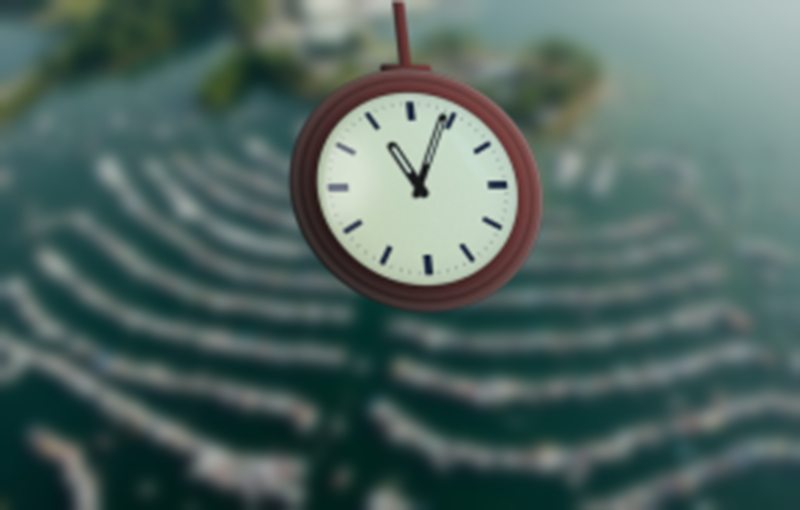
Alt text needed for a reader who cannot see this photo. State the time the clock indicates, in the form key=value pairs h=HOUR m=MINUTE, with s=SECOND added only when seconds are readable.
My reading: h=11 m=4
